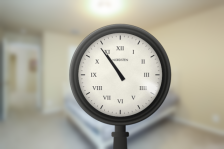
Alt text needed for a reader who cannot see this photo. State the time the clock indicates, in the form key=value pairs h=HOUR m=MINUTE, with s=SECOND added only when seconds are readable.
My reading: h=10 m=54
